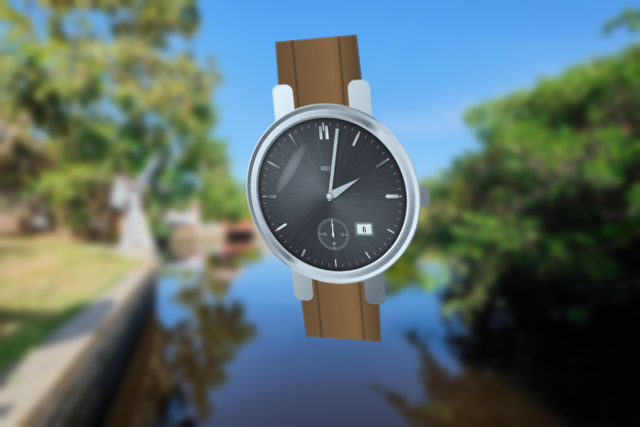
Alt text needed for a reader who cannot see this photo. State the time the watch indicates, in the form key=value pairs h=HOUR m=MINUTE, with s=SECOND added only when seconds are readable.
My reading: h=2 m=2
